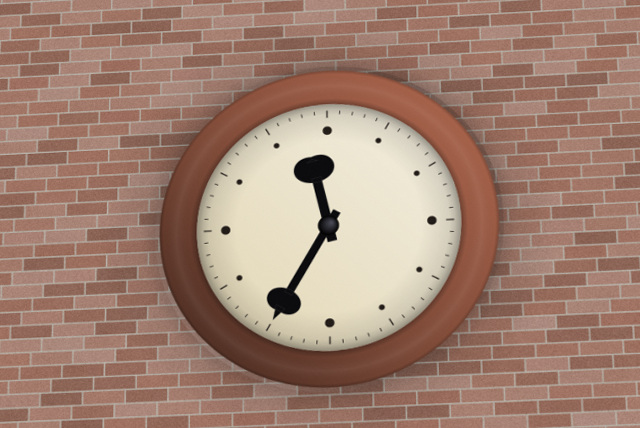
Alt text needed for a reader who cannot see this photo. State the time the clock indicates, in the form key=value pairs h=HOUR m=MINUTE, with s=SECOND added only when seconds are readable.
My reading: h=11 m=35
